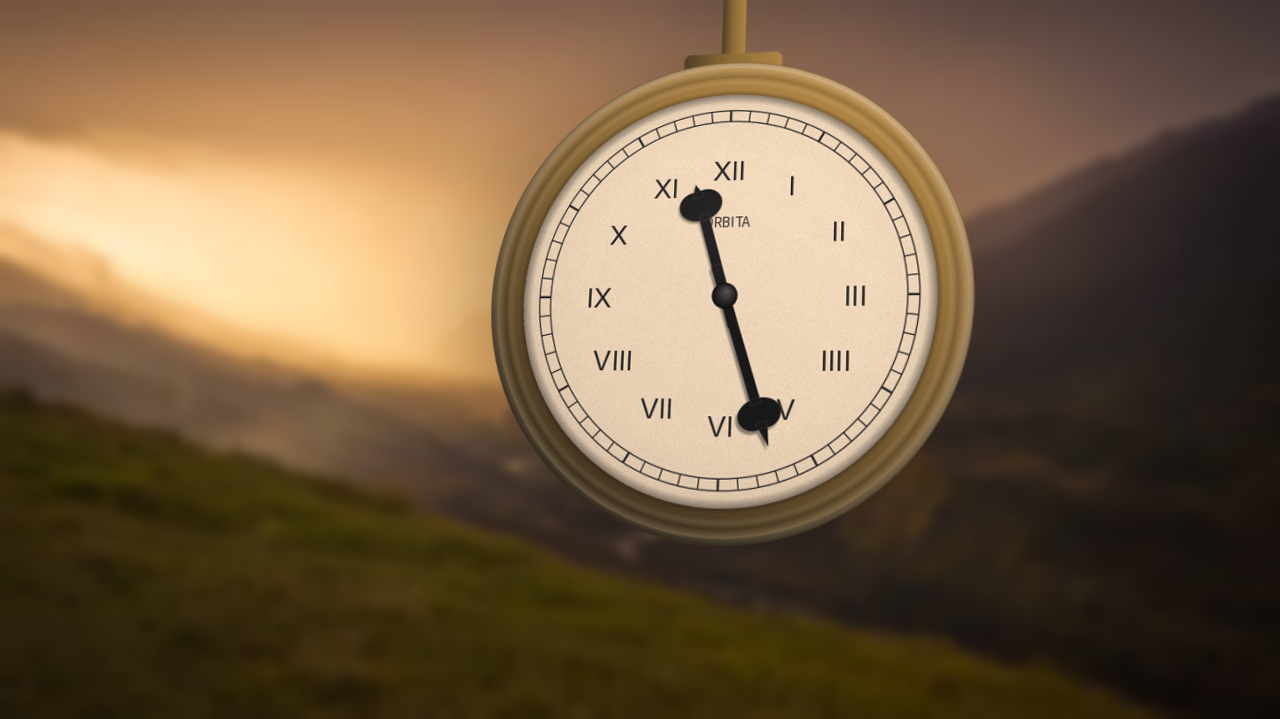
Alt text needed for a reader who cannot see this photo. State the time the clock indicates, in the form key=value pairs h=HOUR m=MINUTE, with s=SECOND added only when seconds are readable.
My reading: h=11 m=27
